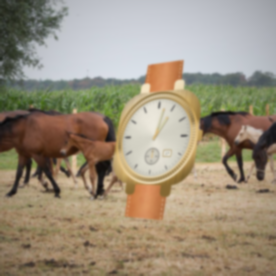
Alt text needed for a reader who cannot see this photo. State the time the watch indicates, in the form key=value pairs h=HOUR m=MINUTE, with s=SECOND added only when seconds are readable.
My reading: h=1 m=2
